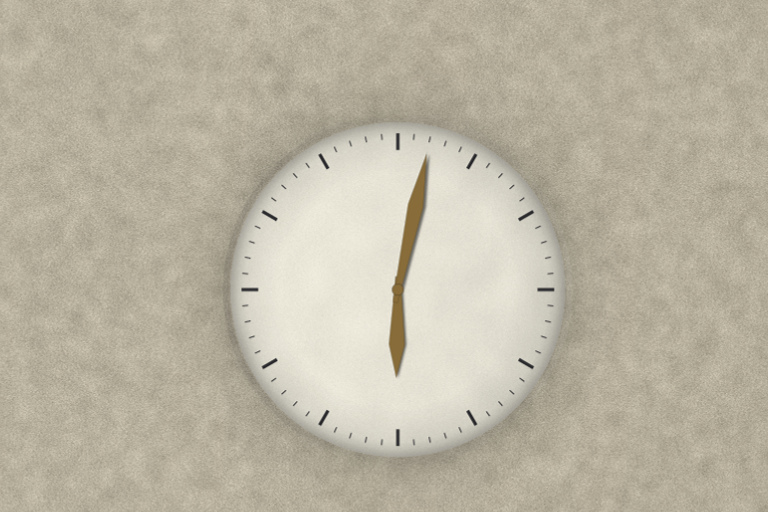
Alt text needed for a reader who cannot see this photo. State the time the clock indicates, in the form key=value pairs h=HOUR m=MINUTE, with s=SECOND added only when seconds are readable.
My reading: h=6 m=2
